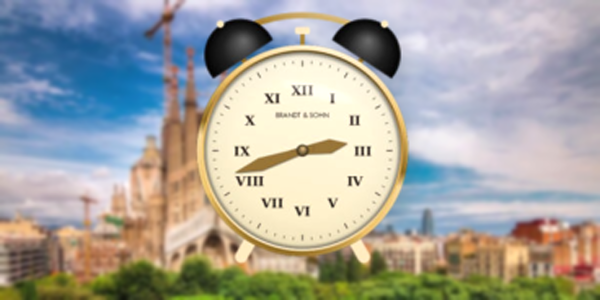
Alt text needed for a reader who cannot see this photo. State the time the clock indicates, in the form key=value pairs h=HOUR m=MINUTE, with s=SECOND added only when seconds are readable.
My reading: h=2 m=42
